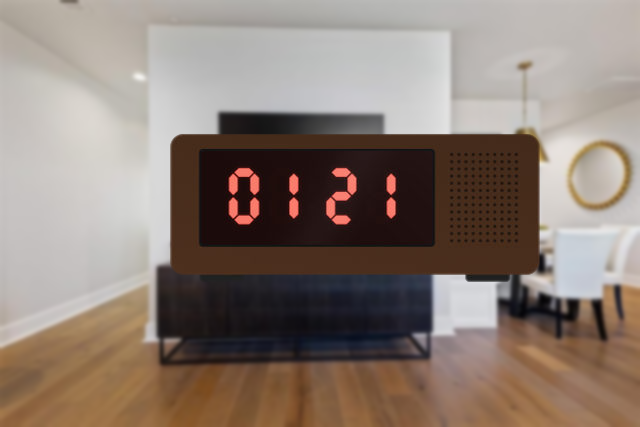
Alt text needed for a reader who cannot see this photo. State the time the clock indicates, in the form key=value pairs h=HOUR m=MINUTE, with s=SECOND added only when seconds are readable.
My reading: h=1 m=21
